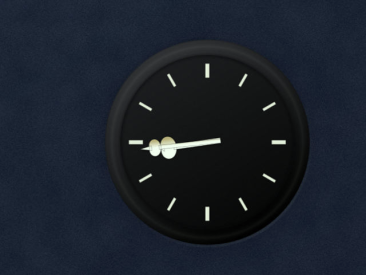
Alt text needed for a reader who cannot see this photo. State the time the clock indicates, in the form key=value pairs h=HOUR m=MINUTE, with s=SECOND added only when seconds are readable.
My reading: h=8 m=44
